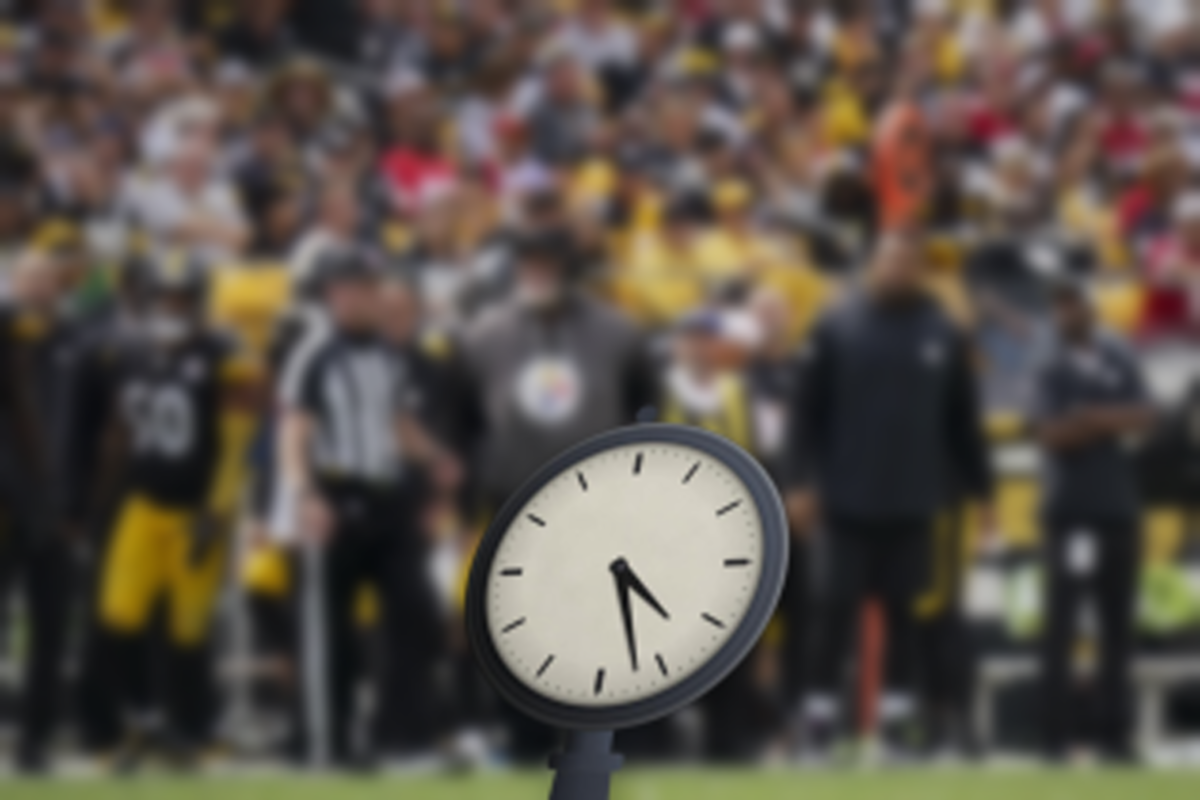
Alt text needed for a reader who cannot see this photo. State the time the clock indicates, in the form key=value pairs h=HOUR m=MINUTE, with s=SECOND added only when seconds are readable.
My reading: h=4 m=27
